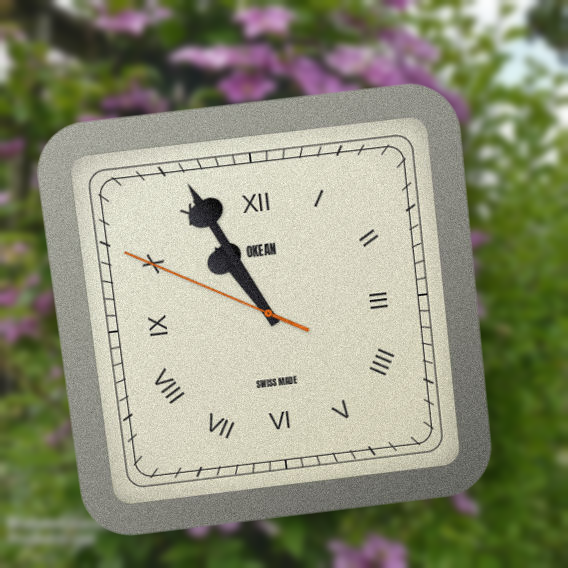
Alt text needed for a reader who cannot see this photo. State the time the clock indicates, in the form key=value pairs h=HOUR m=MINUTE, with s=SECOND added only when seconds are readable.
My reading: h=10 m=55 s=50
